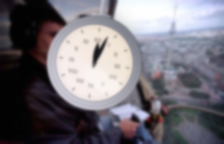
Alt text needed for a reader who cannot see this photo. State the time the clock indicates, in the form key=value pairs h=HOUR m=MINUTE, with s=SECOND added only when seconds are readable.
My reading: h=12 m=3
